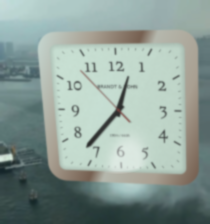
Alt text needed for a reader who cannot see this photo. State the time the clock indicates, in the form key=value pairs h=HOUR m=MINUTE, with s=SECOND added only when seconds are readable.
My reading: h=12 m=36 s=53
